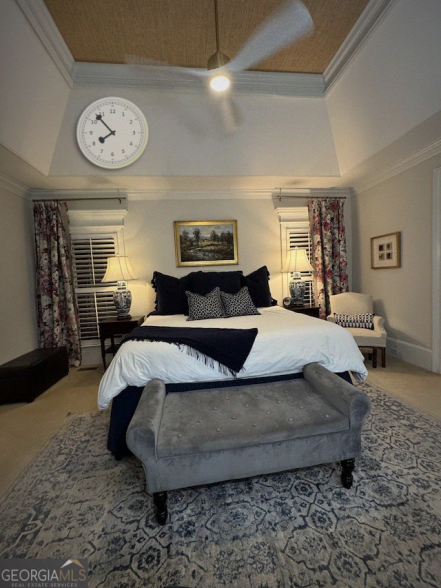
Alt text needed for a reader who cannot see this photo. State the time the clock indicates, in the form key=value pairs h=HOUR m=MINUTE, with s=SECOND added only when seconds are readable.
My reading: h=7 m=53
